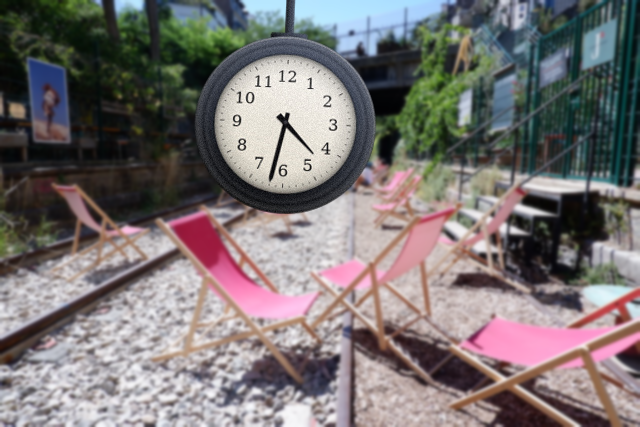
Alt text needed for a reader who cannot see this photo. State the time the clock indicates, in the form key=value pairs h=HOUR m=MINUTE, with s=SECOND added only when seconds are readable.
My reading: h=4 m=32
